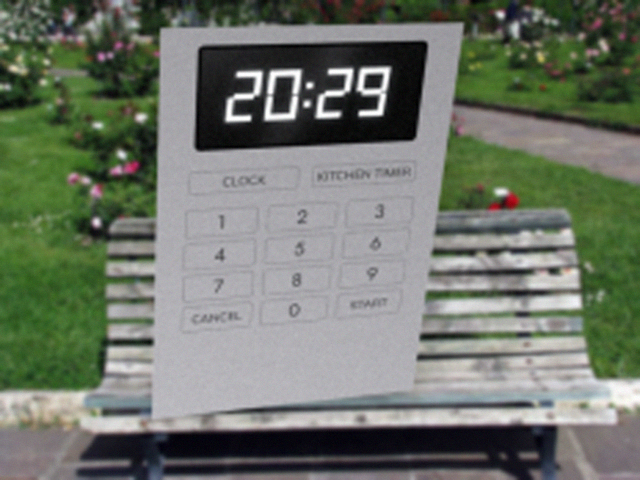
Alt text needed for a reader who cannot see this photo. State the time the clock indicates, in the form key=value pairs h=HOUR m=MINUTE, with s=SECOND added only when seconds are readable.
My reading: h=20 m=29
